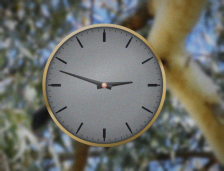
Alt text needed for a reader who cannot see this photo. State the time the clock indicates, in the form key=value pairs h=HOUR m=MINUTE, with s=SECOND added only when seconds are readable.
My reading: h=2 m=48
